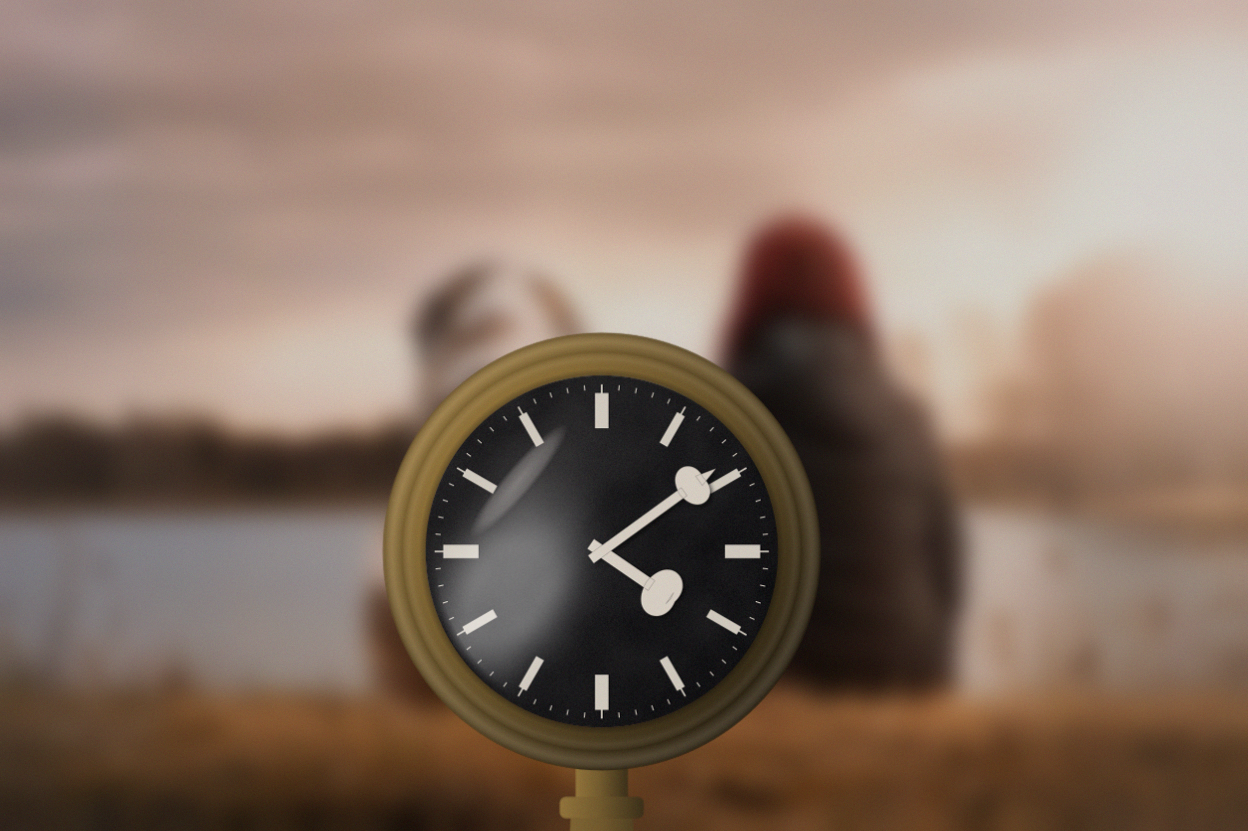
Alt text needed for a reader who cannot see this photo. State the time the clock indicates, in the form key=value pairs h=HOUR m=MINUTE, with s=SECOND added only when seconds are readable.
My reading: h=4 m=9
